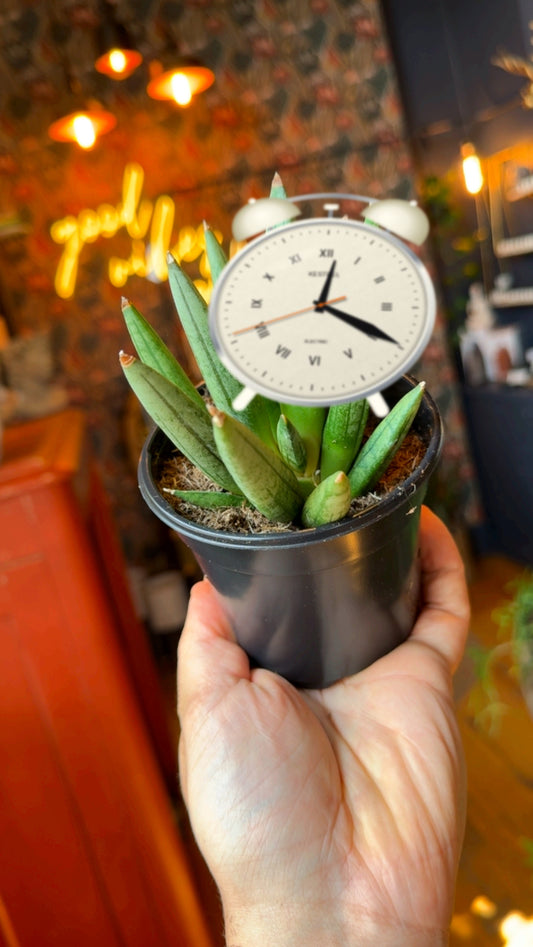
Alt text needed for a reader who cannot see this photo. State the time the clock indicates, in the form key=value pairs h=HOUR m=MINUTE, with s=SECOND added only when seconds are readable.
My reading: h=12 m=19 s=41
